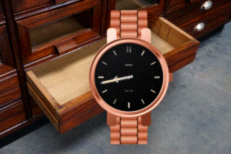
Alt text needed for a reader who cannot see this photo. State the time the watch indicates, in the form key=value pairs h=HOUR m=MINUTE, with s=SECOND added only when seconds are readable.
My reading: h=8 m=43
